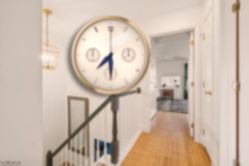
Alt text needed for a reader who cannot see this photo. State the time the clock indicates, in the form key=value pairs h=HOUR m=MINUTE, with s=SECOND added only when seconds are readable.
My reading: h=7 m=30
